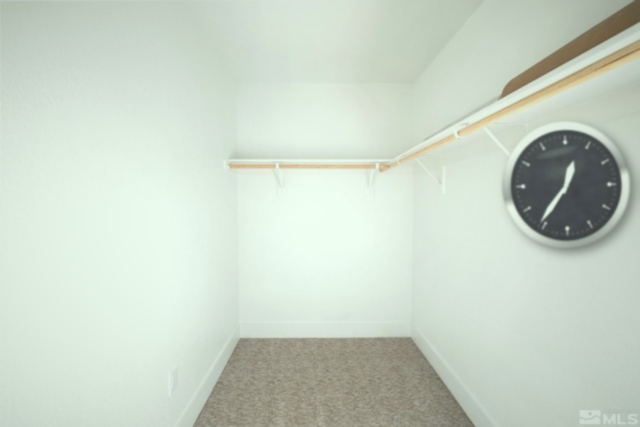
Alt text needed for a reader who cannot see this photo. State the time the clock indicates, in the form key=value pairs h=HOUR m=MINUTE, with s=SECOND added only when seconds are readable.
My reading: h=12 m=36
